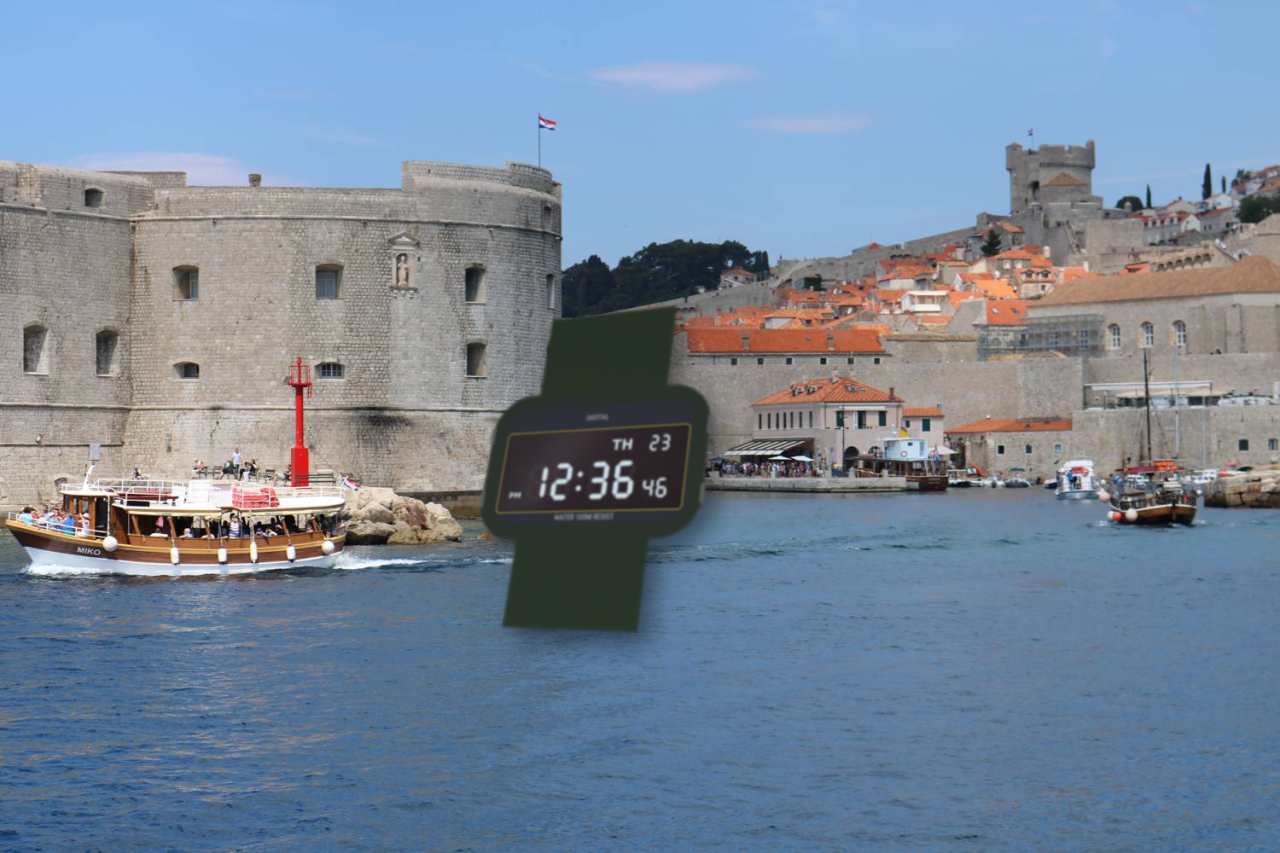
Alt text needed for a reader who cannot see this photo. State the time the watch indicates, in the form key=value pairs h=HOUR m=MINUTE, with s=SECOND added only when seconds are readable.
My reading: h=12 m=36 s=46
